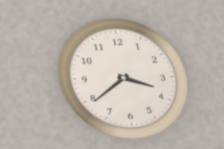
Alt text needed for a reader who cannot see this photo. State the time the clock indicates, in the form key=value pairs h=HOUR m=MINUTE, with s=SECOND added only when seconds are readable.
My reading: h=3 m=39
